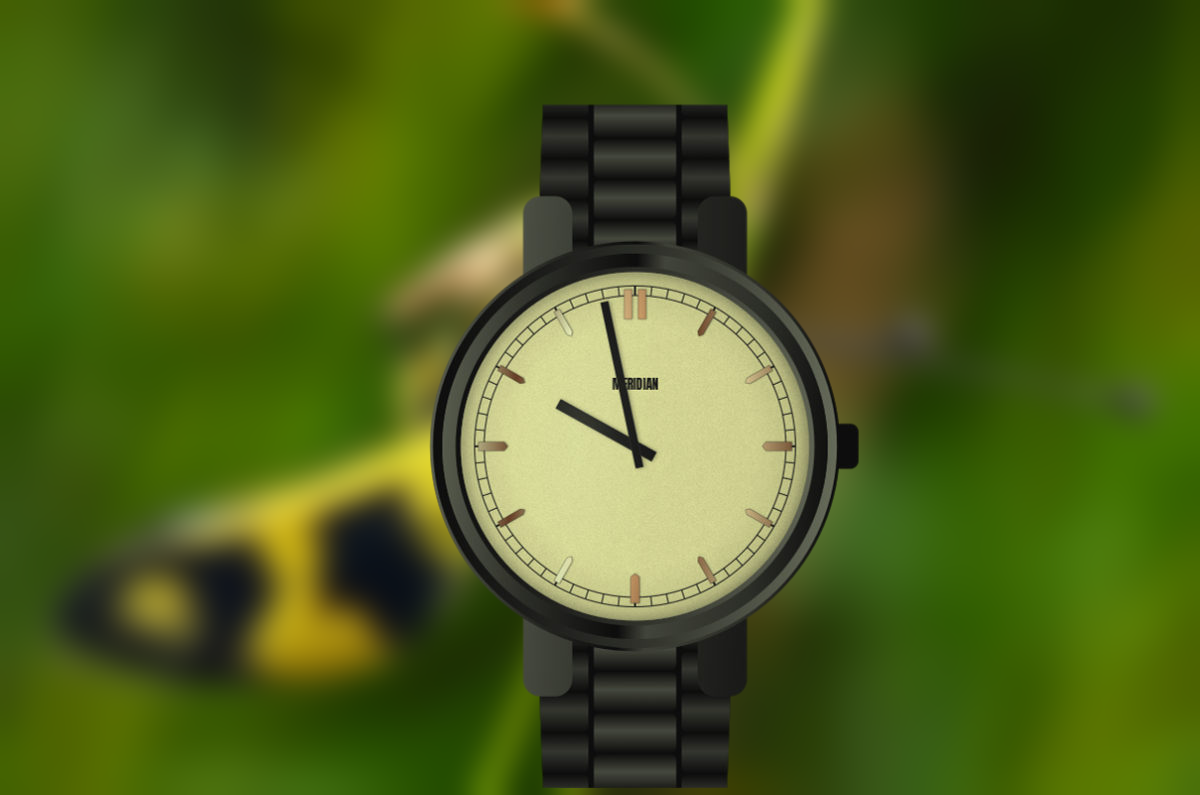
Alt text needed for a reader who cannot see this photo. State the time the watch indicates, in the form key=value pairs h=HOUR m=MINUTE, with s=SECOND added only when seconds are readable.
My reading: h=9 m=58
